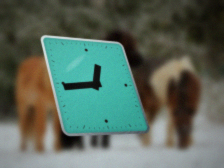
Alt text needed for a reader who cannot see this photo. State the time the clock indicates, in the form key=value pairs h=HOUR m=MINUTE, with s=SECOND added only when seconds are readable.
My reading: h=12 m=44
